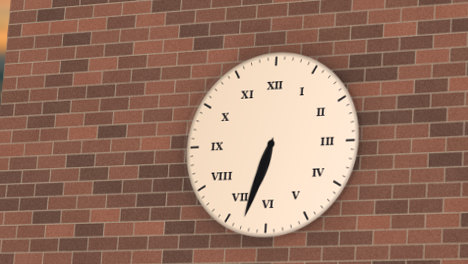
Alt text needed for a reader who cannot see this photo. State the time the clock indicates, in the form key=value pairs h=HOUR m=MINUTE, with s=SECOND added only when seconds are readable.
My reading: h=6 m=33
